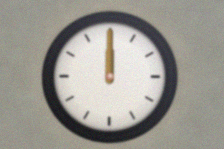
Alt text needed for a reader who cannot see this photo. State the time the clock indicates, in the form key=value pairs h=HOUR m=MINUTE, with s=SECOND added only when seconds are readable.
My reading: h=12 m=0
